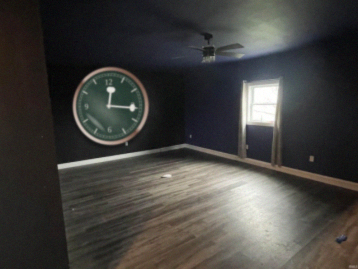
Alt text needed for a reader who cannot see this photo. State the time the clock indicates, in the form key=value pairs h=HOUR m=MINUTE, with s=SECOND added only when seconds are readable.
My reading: h=12 m=16
